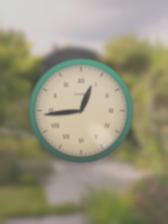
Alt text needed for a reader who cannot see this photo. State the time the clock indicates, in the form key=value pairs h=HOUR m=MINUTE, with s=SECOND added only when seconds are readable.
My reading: h=12 m=44
